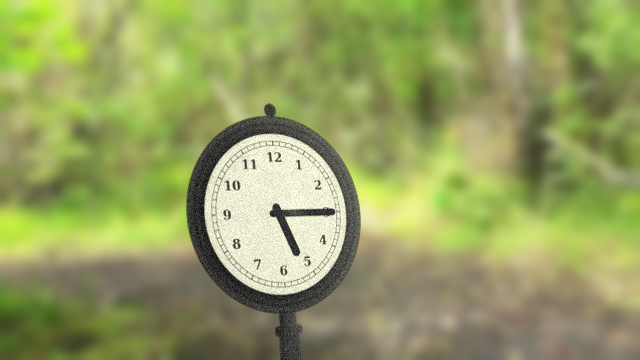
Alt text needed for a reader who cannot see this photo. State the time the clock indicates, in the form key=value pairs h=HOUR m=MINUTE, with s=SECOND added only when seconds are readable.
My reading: h=5 m=15
